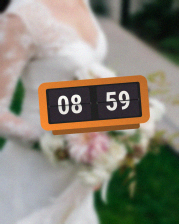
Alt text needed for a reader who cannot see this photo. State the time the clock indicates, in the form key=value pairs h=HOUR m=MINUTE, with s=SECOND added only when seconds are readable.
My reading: h=8 m=59
